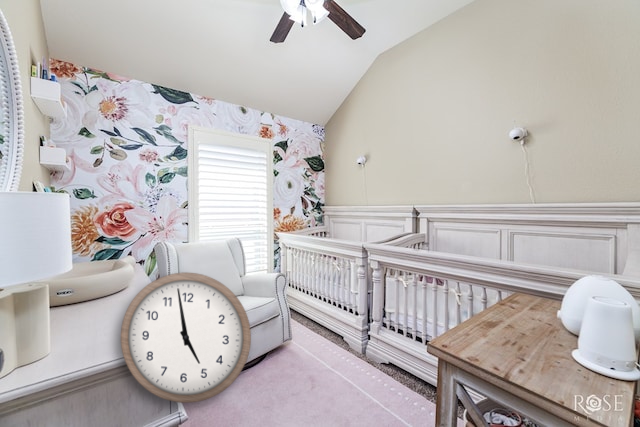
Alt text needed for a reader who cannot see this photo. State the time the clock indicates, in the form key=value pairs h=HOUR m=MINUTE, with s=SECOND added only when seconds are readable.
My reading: h=4 m=58
